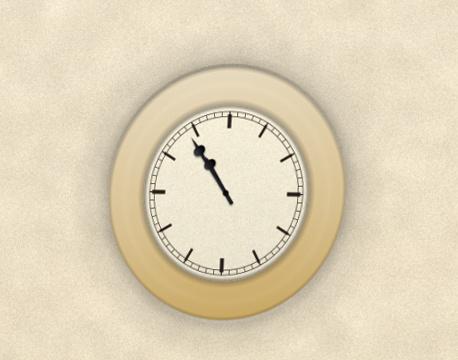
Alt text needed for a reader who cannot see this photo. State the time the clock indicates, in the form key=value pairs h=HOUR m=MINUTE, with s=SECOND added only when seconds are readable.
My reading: h=10 m=54
